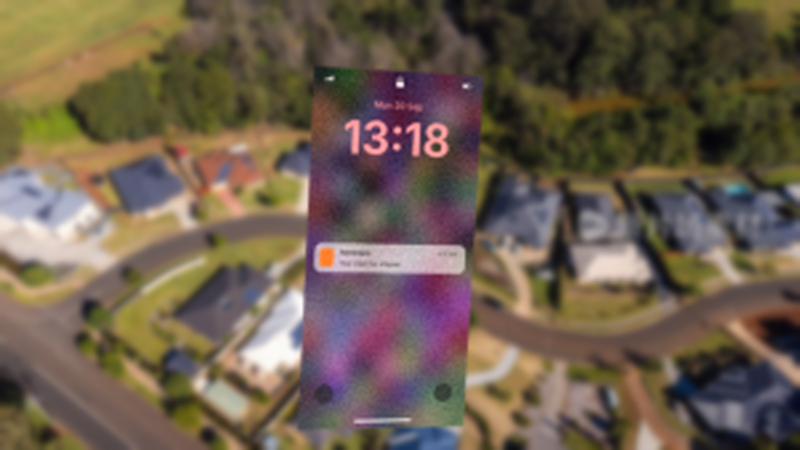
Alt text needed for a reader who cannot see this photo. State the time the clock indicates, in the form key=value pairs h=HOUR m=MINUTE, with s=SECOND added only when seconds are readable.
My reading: h=13 m=18
